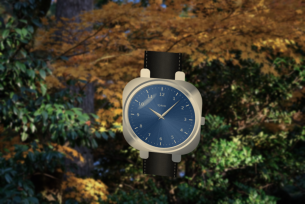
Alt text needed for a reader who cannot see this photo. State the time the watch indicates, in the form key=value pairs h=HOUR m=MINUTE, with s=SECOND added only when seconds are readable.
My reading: h=10 m=7
